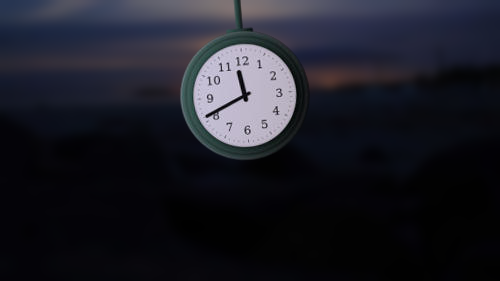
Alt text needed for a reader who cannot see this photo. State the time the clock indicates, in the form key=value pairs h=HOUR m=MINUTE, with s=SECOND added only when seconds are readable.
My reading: h=11 m=41
